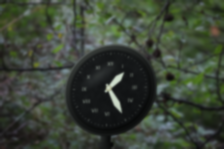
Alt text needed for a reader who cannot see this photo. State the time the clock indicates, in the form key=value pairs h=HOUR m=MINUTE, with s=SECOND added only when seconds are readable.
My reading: h=1 m=25
